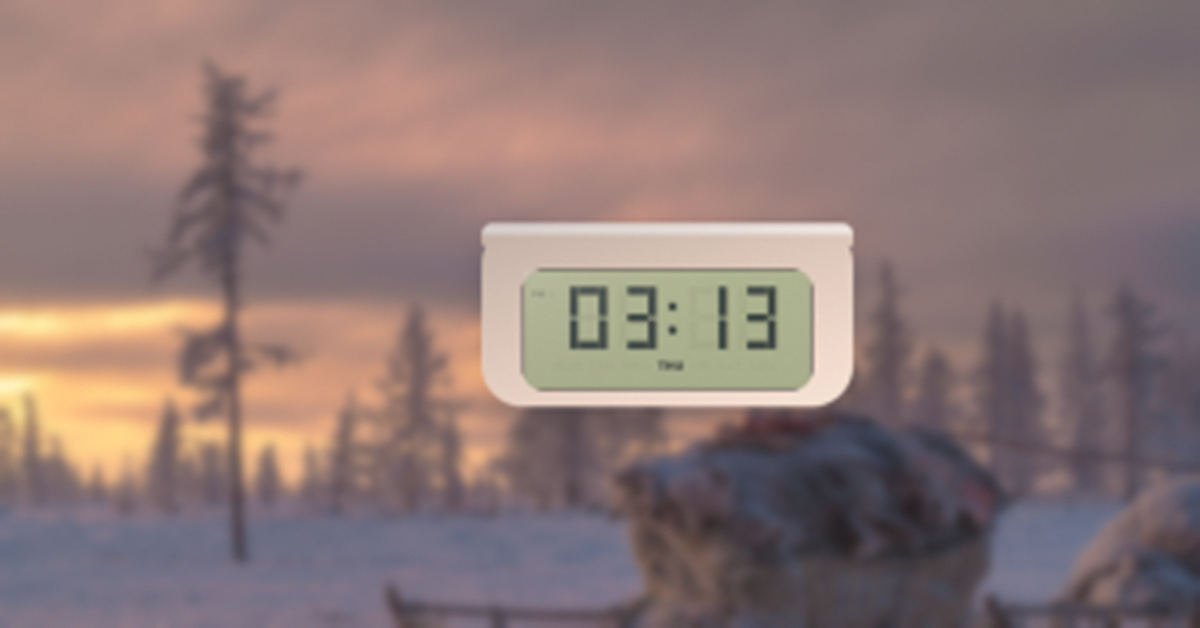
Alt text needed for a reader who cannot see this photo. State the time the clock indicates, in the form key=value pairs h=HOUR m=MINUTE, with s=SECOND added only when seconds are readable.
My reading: h=3 m=13
